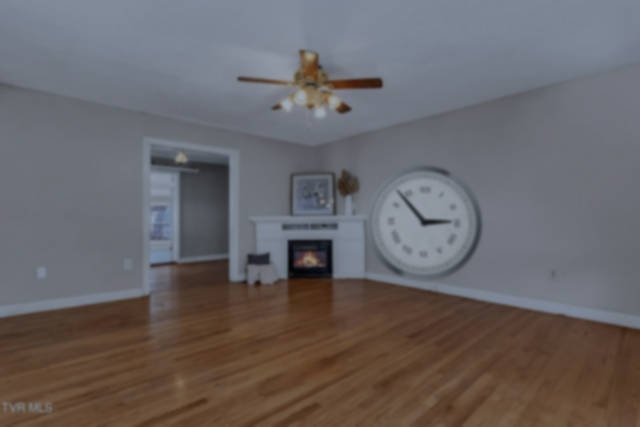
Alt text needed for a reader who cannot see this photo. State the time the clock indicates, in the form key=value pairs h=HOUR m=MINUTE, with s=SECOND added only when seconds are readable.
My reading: h=2 m=53
